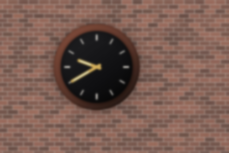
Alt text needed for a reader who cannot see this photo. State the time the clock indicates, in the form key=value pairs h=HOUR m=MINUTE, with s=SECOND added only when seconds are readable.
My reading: h=9 m=40
